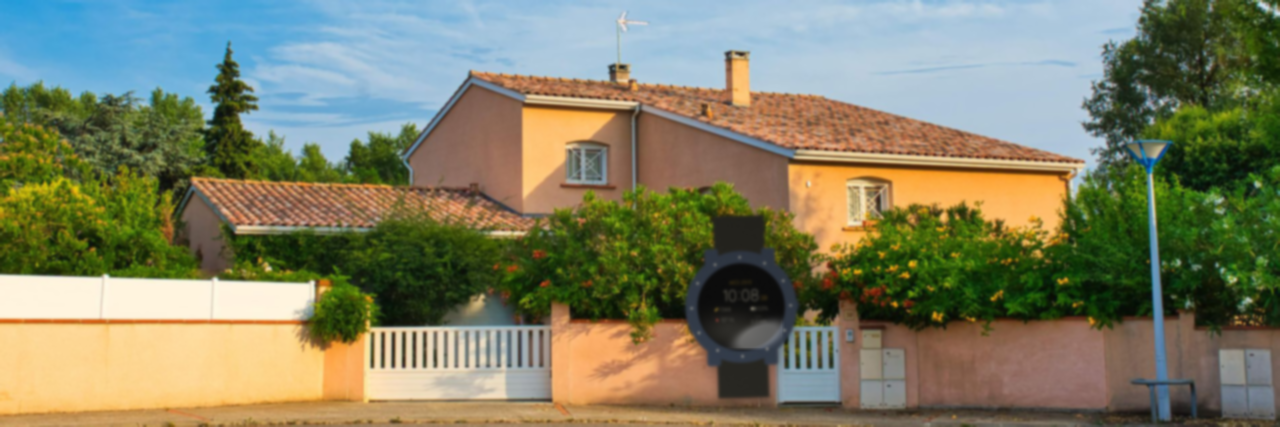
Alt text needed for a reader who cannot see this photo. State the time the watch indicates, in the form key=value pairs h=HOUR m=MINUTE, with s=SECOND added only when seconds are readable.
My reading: h=10 m=8
